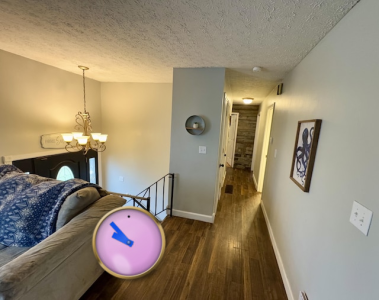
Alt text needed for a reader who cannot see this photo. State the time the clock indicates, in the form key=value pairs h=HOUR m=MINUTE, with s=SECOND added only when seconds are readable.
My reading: h=9 m=53
